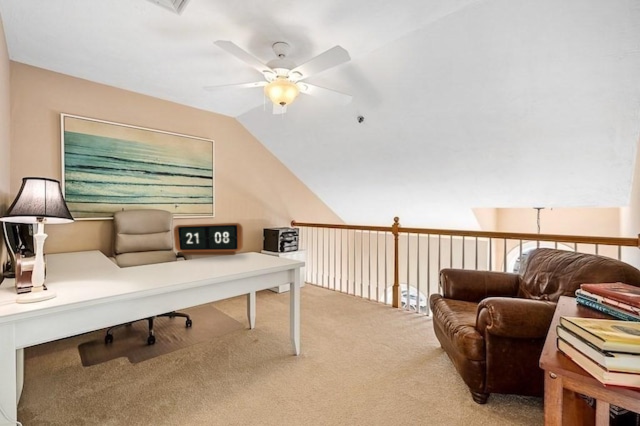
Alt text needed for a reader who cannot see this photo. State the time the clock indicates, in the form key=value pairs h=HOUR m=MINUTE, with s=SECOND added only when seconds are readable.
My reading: h=21 m=8
